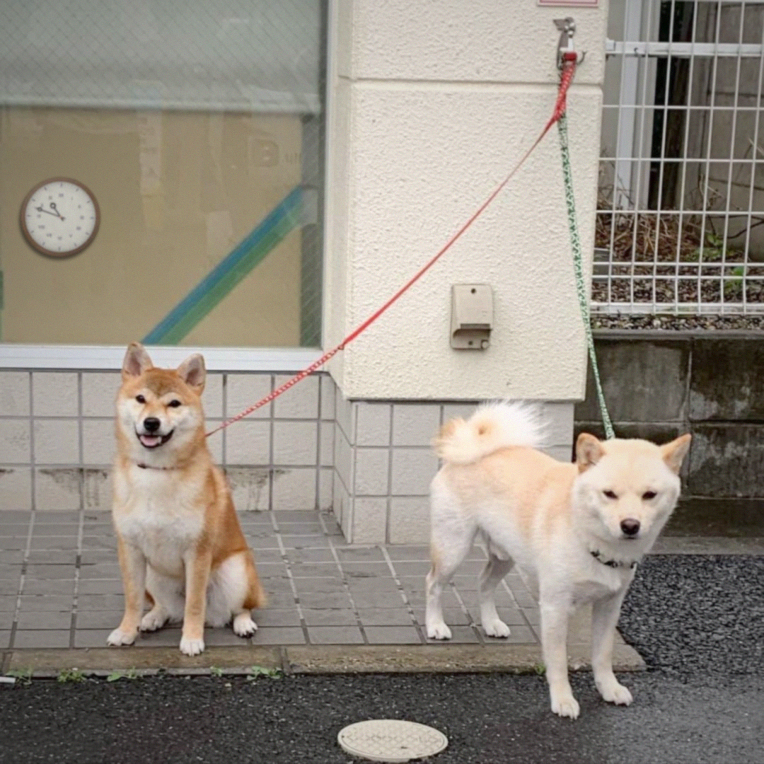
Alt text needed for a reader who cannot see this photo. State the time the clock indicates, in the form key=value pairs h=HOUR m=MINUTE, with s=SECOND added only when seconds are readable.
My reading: h=10 m=48
